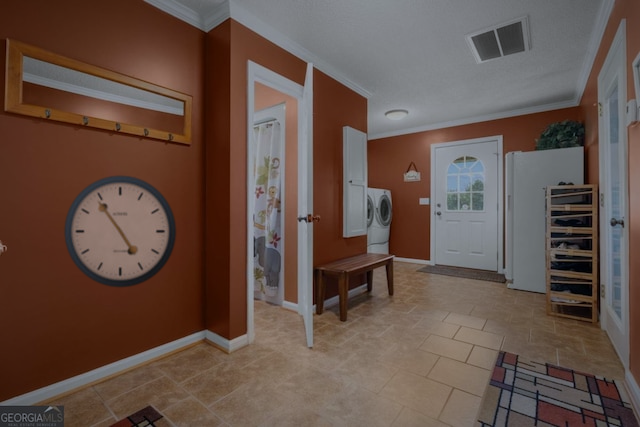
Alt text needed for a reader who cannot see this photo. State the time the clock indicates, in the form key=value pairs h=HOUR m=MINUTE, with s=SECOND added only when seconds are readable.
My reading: h=4 m=54
